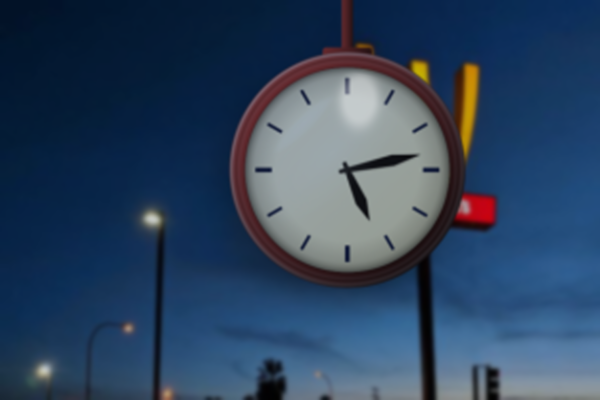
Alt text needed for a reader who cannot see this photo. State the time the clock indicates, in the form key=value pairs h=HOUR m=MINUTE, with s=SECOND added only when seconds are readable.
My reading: h=5 m=13
